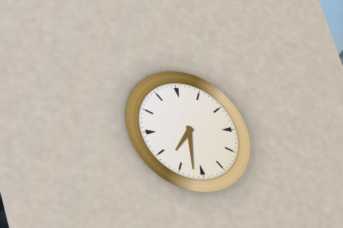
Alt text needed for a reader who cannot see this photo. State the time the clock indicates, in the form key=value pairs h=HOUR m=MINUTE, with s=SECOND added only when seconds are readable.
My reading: h=7 m=32
